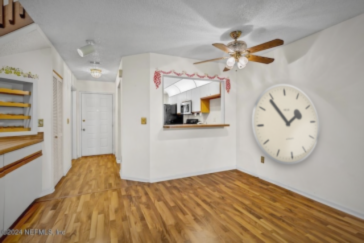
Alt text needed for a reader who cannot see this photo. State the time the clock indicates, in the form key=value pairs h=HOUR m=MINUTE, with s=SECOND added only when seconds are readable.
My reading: h=1 m=54
